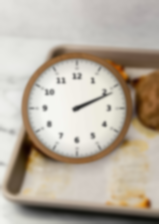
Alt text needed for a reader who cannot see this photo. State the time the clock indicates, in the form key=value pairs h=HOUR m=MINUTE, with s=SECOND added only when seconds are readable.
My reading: h=2 m=11
